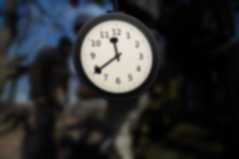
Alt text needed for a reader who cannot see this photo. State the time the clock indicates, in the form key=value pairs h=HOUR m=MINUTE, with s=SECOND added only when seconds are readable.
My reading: h=11 m=39
